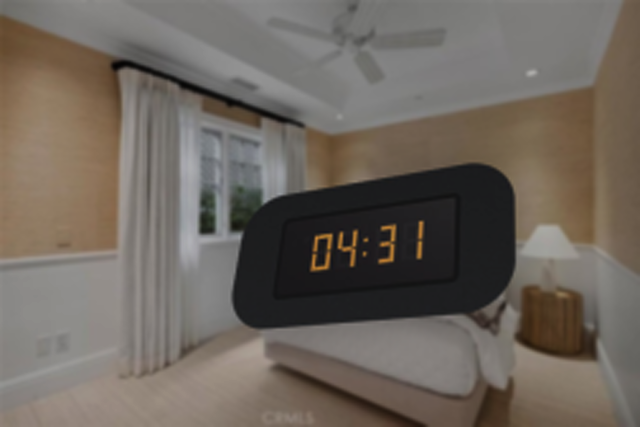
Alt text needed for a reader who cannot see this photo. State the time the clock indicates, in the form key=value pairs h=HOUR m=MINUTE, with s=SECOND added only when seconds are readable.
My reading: h=4 m=31
